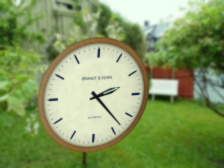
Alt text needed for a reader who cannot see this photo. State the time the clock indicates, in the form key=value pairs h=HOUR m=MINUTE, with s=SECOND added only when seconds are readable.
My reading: h=2 m=23
